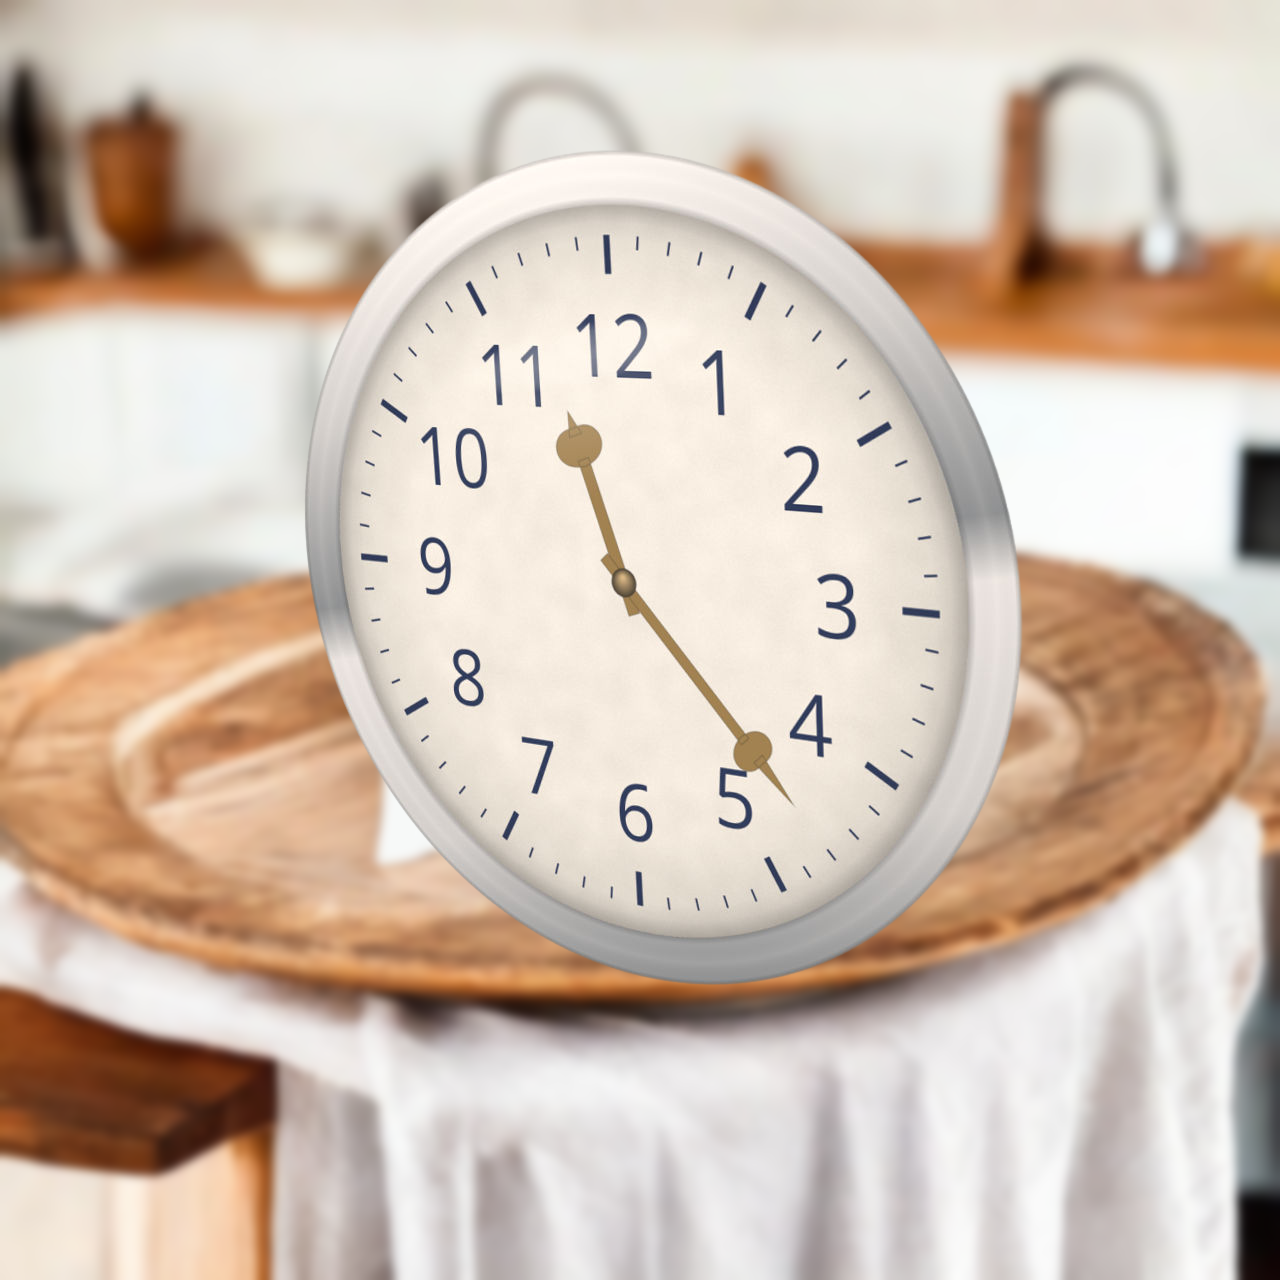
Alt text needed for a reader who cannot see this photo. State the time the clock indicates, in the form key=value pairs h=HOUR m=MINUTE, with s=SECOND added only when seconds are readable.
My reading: h=11 m=23
